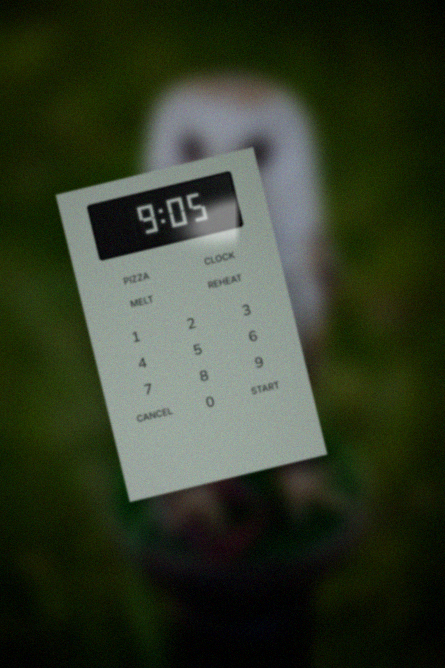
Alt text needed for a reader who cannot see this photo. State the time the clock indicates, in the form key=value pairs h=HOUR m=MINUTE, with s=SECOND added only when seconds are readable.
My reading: h=9 m=5
